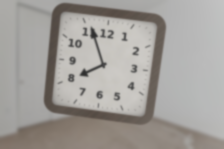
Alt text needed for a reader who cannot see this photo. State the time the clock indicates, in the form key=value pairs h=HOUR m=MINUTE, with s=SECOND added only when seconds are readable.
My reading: h=7 m=56
